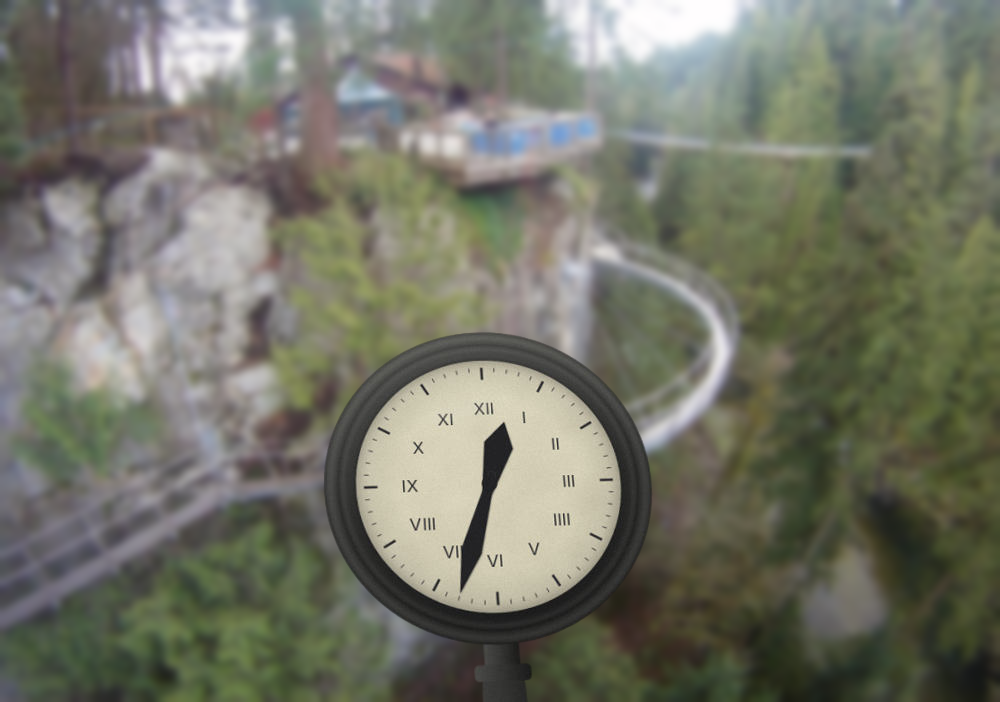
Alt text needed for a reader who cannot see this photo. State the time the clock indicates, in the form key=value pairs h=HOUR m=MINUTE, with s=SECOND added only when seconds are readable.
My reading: h=12 m=33
